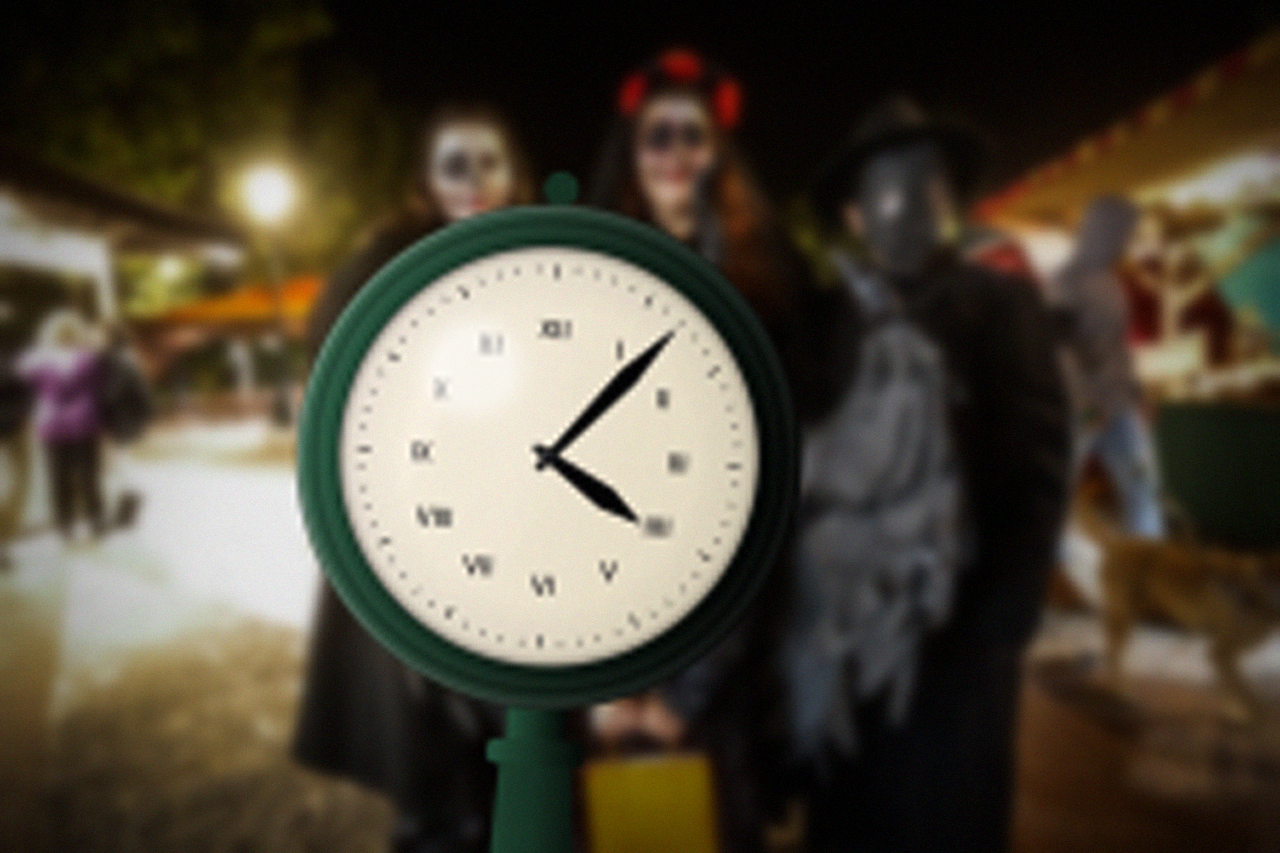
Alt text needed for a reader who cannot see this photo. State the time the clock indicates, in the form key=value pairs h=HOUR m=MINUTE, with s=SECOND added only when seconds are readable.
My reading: h=4 m=7
